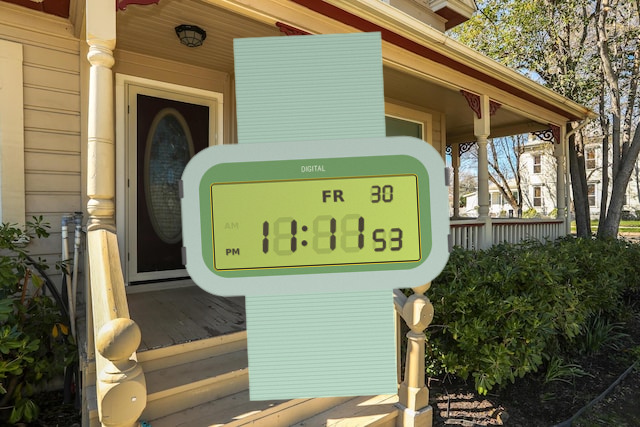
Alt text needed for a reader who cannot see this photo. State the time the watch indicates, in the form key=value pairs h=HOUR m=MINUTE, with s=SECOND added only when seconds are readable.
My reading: h=11 m=11 s=53
